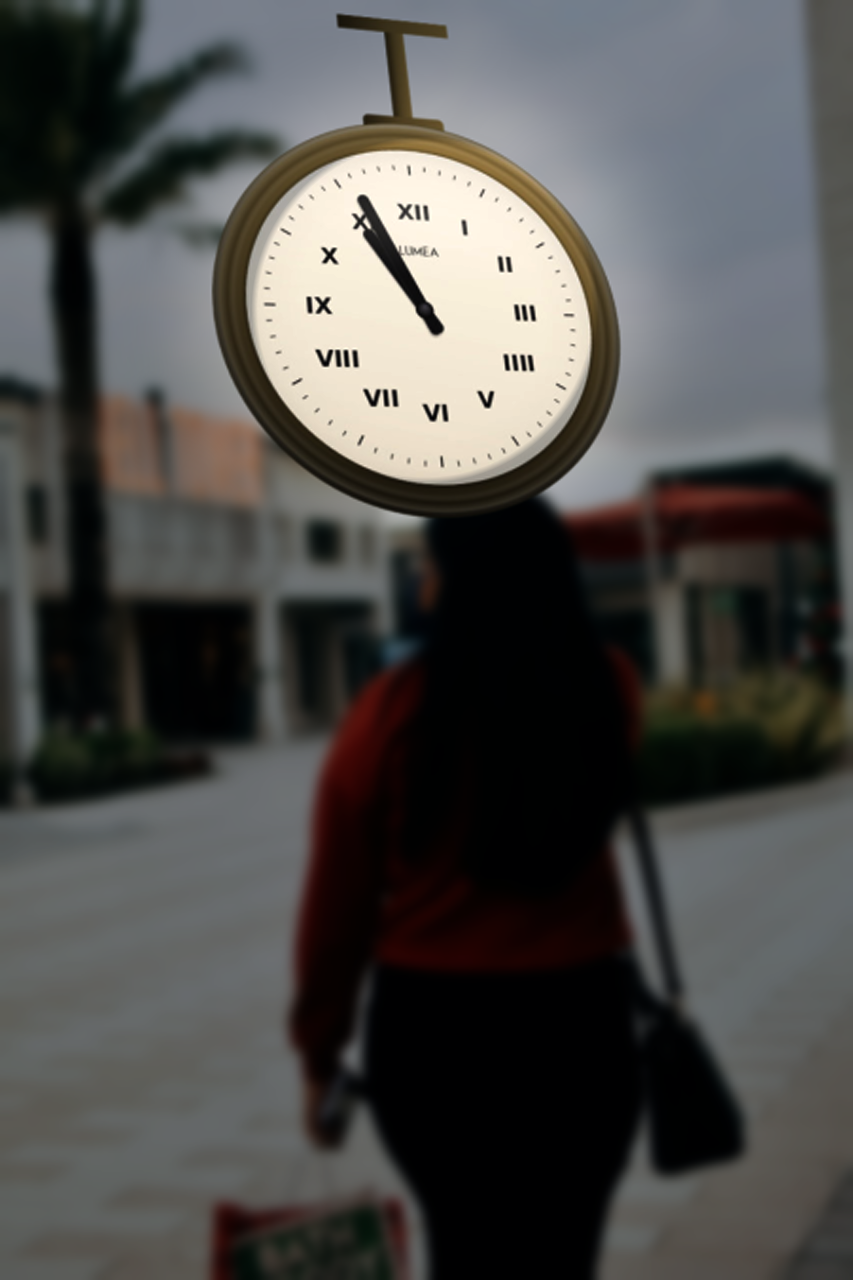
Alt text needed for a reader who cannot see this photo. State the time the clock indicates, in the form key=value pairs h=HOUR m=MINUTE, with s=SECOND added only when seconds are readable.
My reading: h=10 m=56
